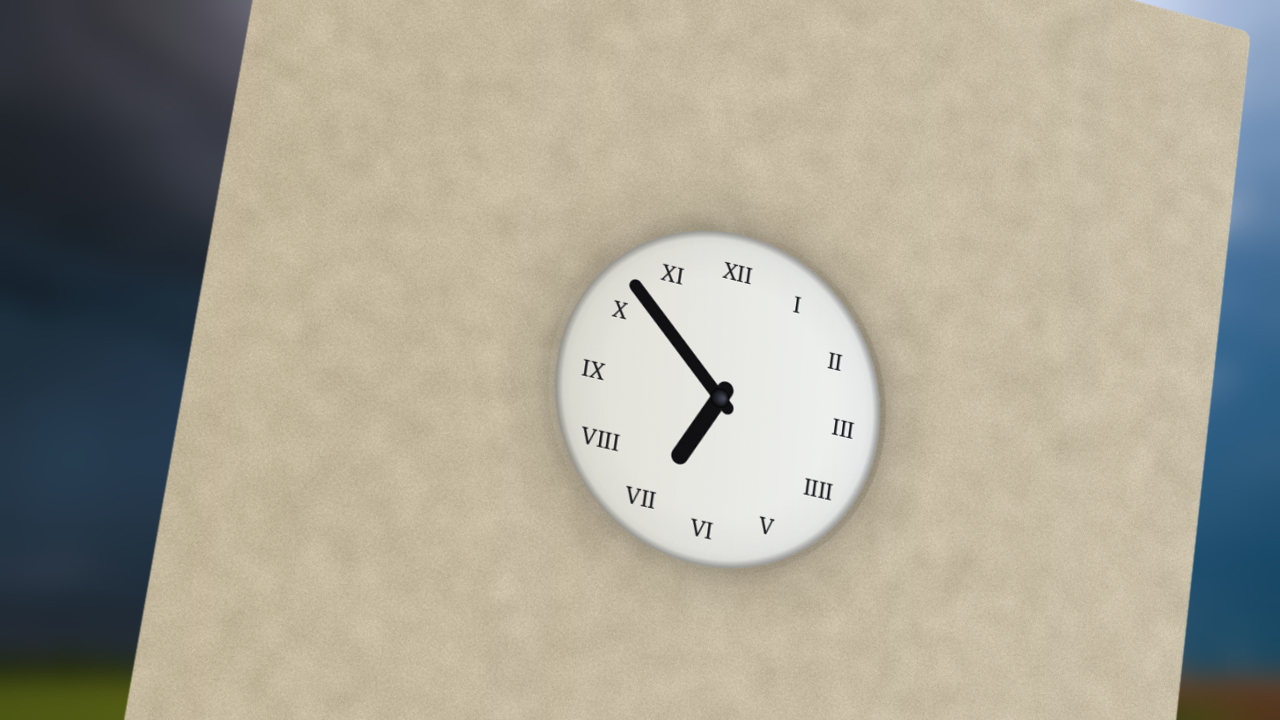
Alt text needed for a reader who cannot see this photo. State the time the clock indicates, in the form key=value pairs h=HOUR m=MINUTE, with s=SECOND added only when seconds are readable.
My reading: h=6 m=52
